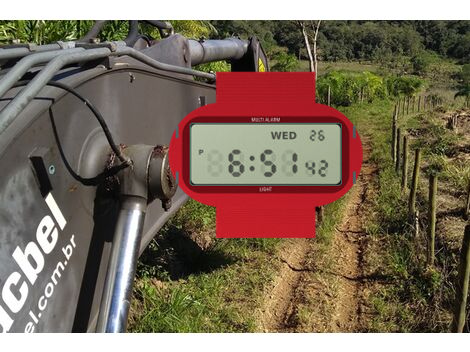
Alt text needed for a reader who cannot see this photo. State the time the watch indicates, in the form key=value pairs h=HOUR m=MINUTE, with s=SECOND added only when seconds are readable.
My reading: h=6 m=51 s=42
